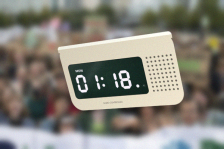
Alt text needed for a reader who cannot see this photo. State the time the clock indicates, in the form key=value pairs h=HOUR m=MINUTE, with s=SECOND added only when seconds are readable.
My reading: h=1 m=18
